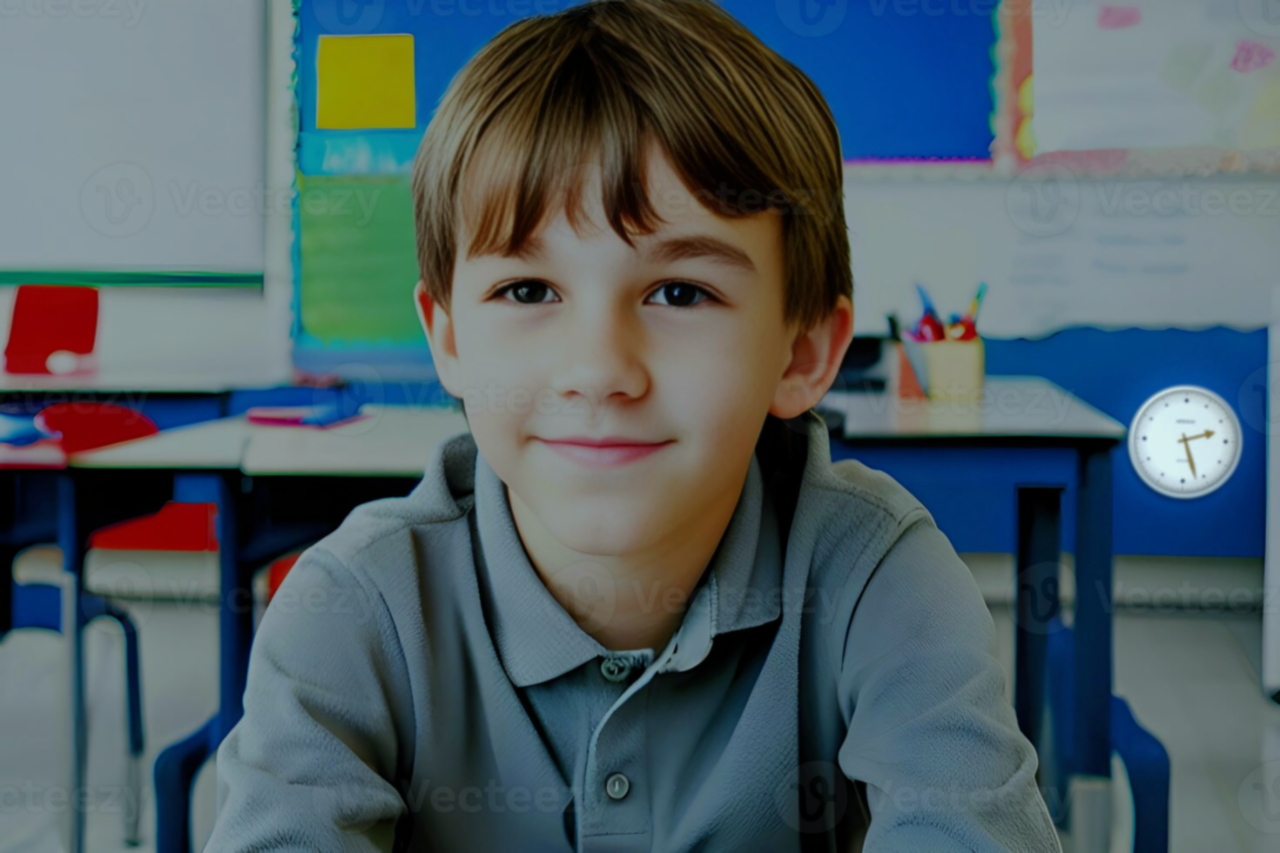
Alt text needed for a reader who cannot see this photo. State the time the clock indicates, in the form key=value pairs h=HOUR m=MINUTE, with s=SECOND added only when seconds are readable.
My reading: h=2 m=27
